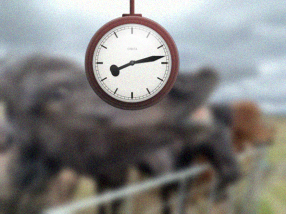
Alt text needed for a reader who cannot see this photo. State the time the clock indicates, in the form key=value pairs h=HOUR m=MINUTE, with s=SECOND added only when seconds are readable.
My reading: h=8 m=13
